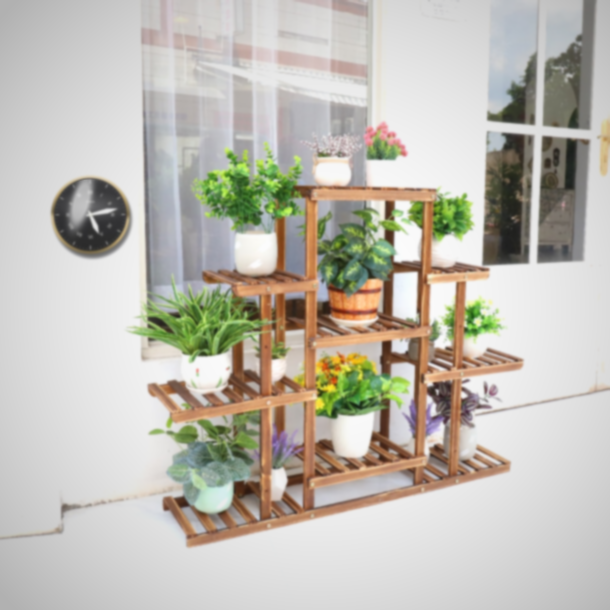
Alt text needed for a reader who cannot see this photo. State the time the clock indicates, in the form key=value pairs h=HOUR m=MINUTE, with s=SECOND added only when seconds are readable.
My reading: h=5 m=13
